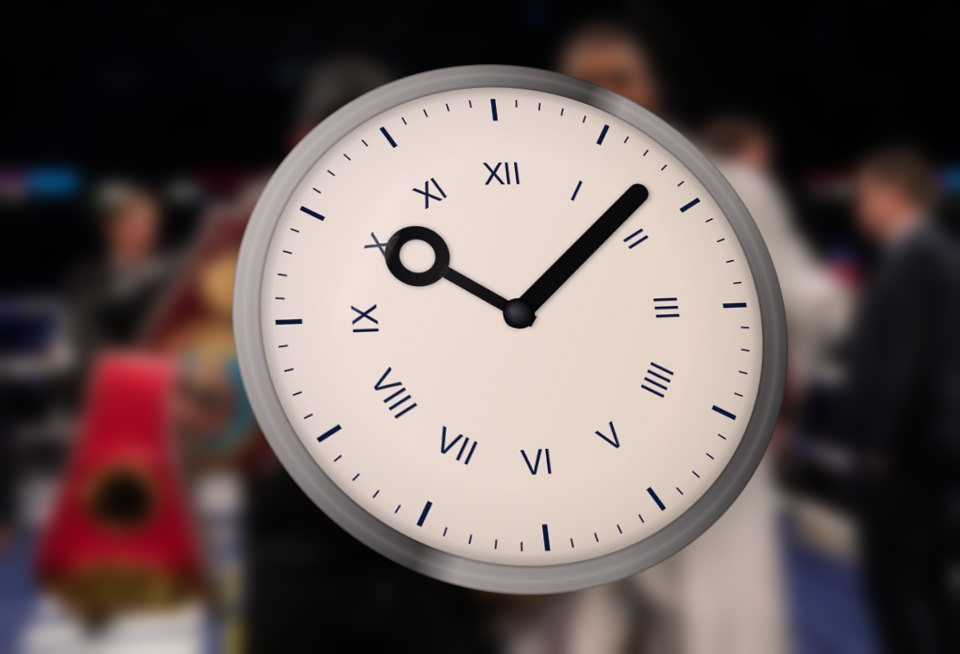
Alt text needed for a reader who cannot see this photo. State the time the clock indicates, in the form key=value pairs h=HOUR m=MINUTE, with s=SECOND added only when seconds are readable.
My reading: h=10 m=8
